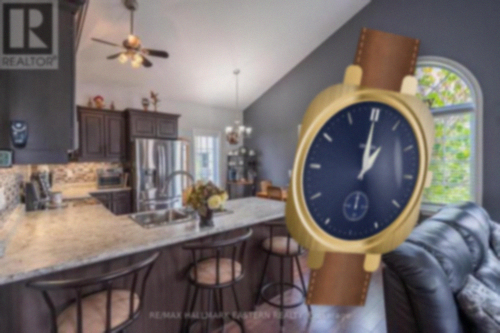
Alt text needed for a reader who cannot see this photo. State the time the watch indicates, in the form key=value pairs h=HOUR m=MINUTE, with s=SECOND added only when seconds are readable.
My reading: h=1 m=0
